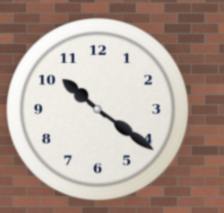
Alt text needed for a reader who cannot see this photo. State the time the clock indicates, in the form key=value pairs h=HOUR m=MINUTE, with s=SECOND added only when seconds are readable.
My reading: h=10 m=21
